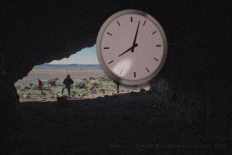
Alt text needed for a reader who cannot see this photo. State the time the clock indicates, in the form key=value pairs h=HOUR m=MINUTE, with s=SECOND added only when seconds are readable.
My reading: h=8 m=3
